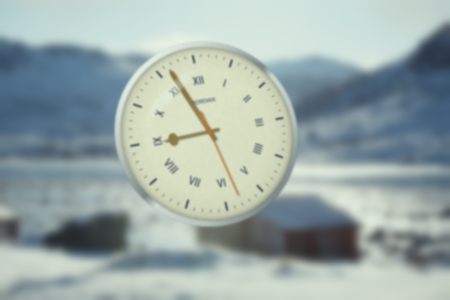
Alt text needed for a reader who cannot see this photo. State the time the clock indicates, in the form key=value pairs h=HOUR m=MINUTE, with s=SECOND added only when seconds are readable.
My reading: h=8 m=56 s=28
